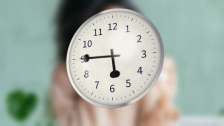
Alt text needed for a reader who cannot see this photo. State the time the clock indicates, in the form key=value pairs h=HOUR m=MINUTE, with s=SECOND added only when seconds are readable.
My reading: h=5 m=45
